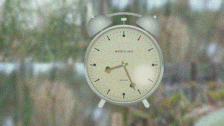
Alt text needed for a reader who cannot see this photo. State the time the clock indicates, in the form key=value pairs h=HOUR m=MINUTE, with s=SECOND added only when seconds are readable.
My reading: h=8 m=26
